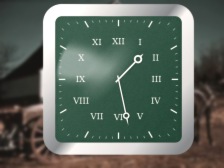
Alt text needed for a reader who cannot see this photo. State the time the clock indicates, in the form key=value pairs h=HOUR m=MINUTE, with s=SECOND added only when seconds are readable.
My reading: h=1 m=28
